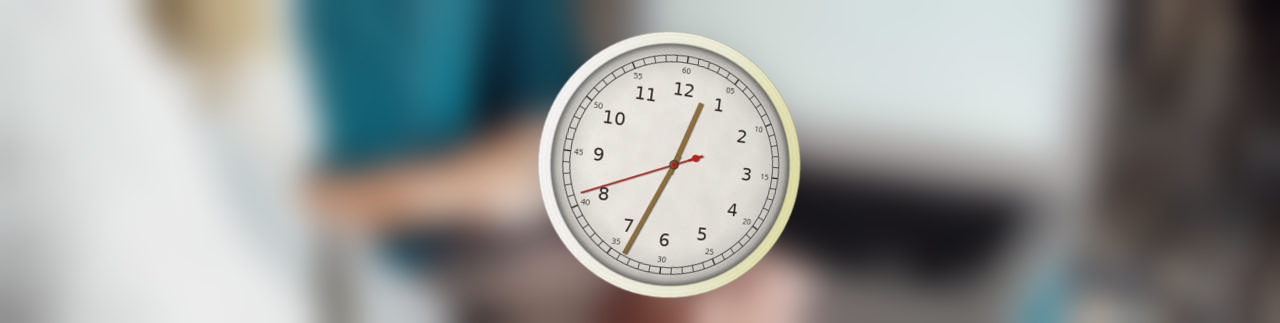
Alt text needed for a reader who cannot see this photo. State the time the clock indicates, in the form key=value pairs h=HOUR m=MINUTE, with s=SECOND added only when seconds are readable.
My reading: h=12 m=33 s=41
